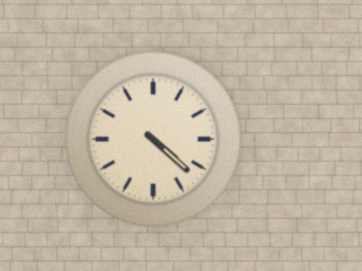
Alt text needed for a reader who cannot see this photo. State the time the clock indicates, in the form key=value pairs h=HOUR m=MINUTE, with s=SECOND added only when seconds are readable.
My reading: h=4 m=22
